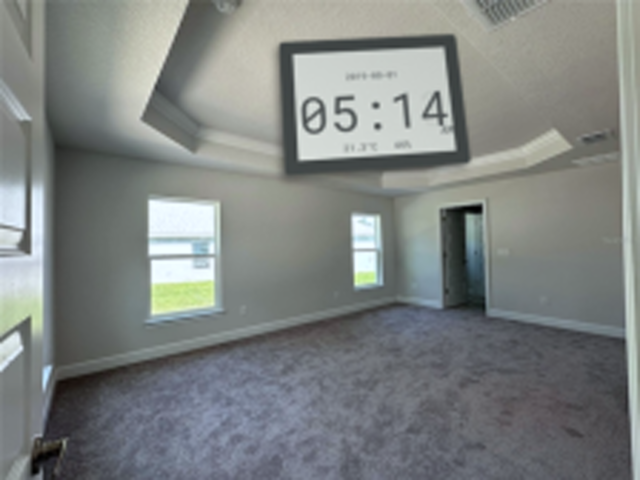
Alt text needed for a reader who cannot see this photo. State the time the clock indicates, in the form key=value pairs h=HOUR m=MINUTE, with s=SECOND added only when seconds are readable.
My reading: h=5 m=14
